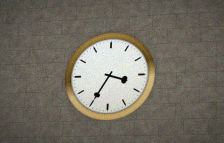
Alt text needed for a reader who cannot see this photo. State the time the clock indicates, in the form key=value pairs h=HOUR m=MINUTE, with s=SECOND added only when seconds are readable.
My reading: h=3 m=35
